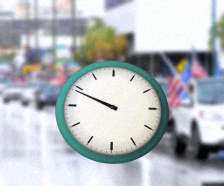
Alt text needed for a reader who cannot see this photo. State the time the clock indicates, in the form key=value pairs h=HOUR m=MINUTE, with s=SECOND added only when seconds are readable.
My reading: h=9 m=49
